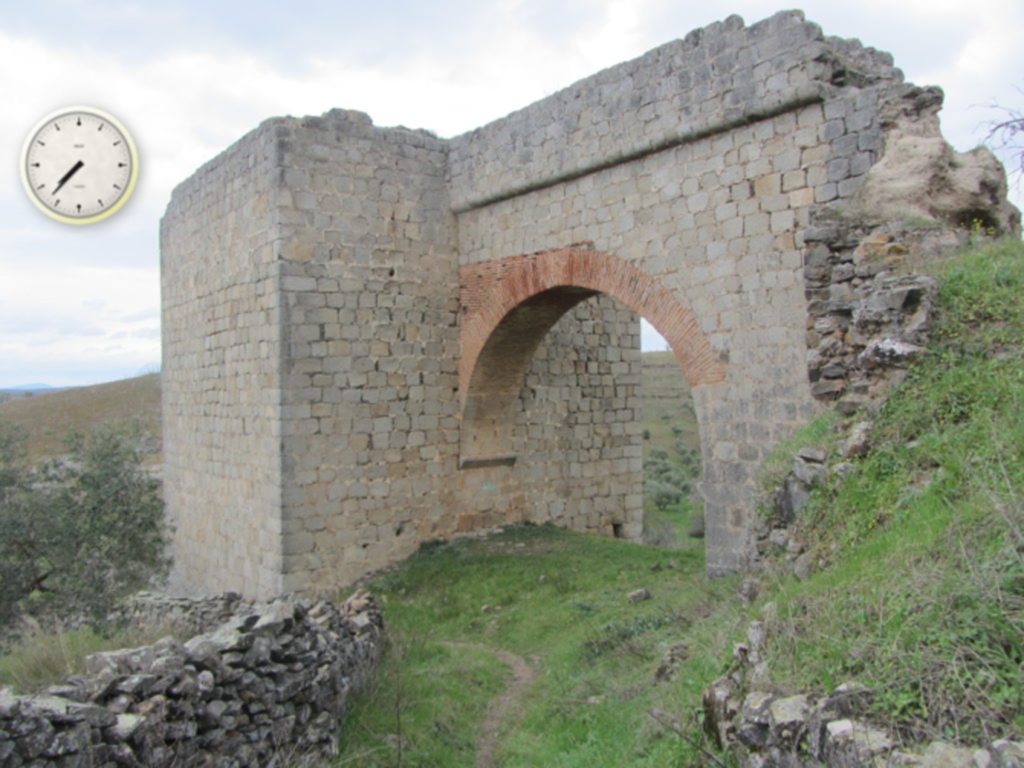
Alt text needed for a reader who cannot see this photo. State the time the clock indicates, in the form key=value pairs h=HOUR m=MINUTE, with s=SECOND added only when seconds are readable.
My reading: h=7 m=37
